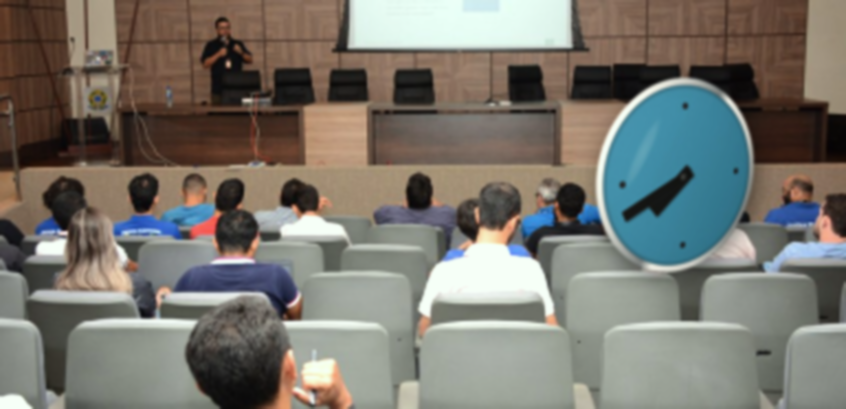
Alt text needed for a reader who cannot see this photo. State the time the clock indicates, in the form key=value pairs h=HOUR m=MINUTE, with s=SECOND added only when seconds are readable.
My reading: h=7 m=41
